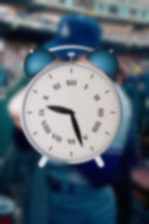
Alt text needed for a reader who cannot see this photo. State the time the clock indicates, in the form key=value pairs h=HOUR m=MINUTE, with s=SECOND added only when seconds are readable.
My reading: h=9 m=27
